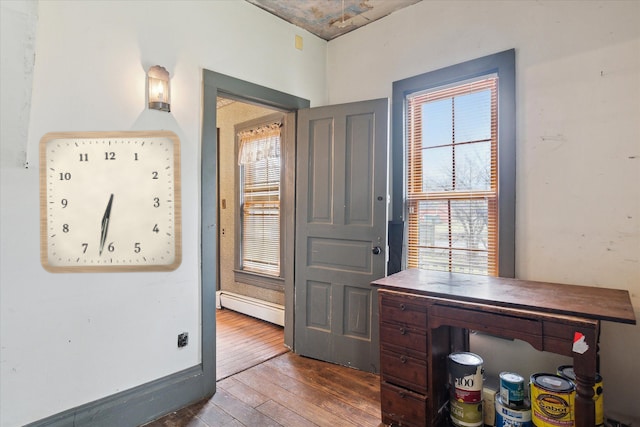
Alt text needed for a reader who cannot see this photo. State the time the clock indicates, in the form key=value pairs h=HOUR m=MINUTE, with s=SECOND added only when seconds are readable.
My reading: h=6 m=32
